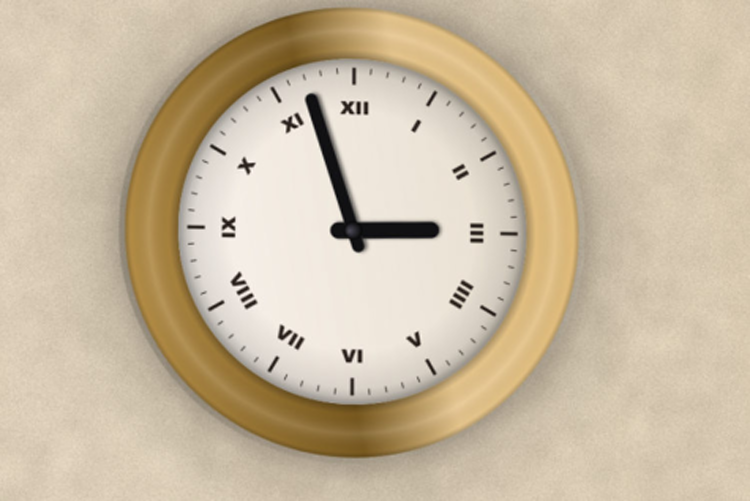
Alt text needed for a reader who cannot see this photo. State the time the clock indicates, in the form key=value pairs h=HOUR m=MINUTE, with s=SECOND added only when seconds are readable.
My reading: h=2 m=57
